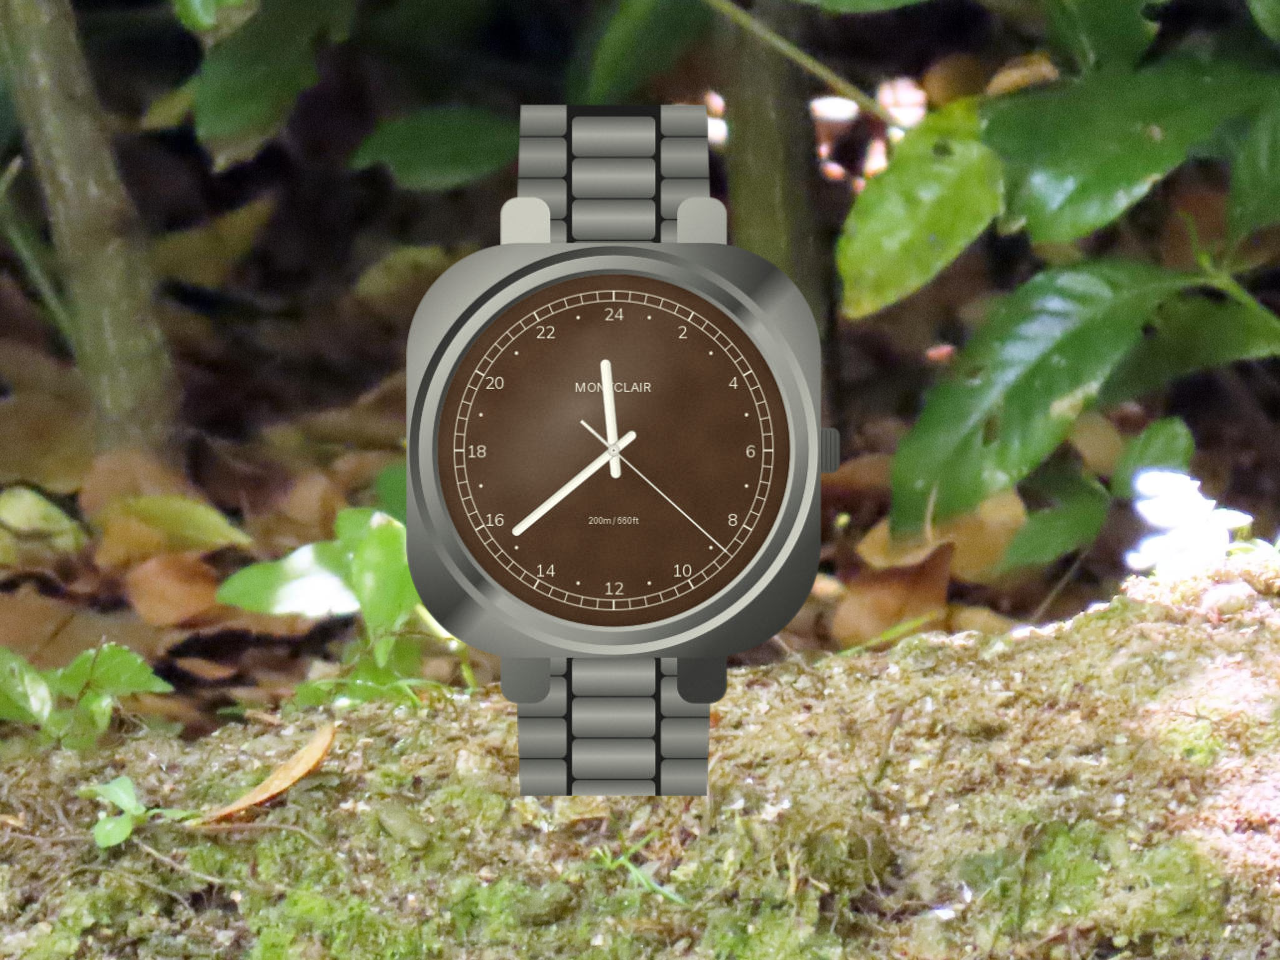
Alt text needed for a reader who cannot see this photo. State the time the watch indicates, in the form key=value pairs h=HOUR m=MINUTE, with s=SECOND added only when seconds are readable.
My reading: h=23 m=38 s=22
